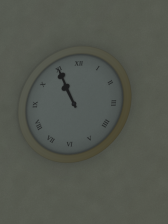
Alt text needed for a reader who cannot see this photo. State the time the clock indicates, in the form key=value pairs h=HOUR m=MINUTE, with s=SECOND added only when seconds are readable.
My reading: h=10 m=55
